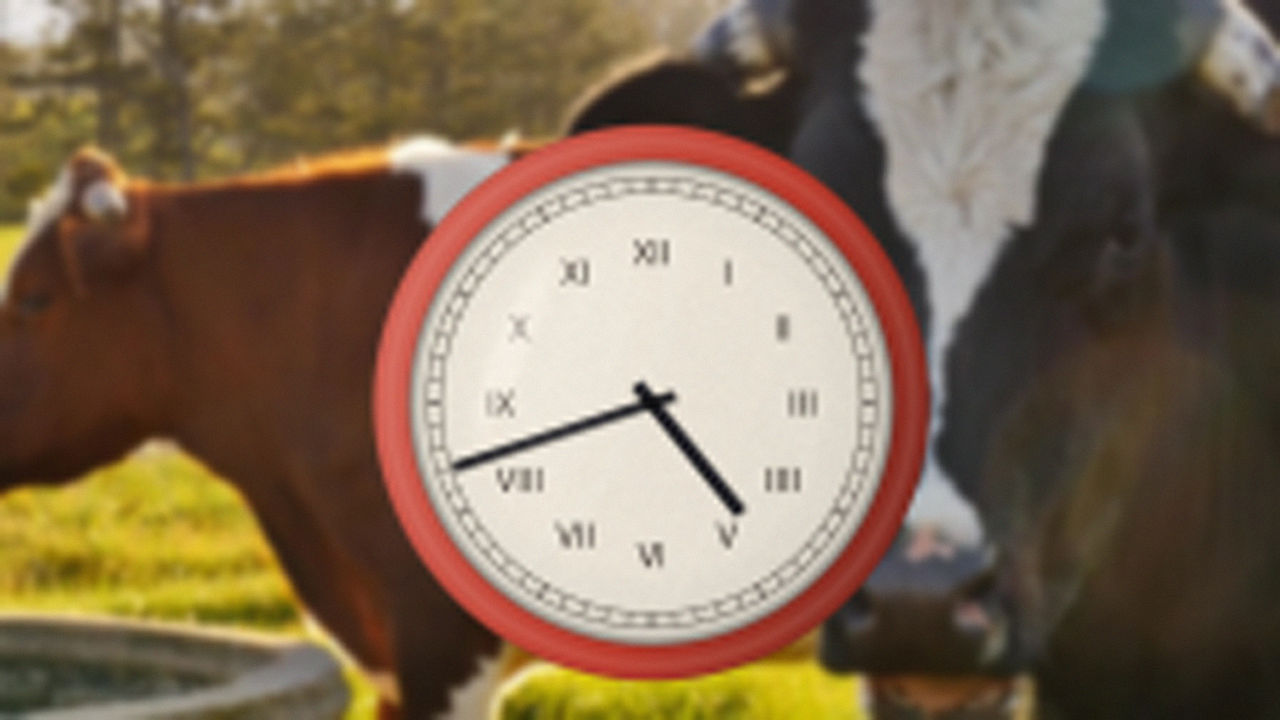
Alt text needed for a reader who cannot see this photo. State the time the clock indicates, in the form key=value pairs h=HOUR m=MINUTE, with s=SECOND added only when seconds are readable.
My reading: h=4 m=42
